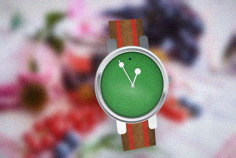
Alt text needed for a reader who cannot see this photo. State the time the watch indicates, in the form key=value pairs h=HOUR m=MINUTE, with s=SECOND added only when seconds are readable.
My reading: h=12 m=56
